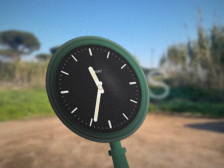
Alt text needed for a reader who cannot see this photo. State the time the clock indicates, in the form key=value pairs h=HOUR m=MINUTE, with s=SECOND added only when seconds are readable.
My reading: h=11 m=34
